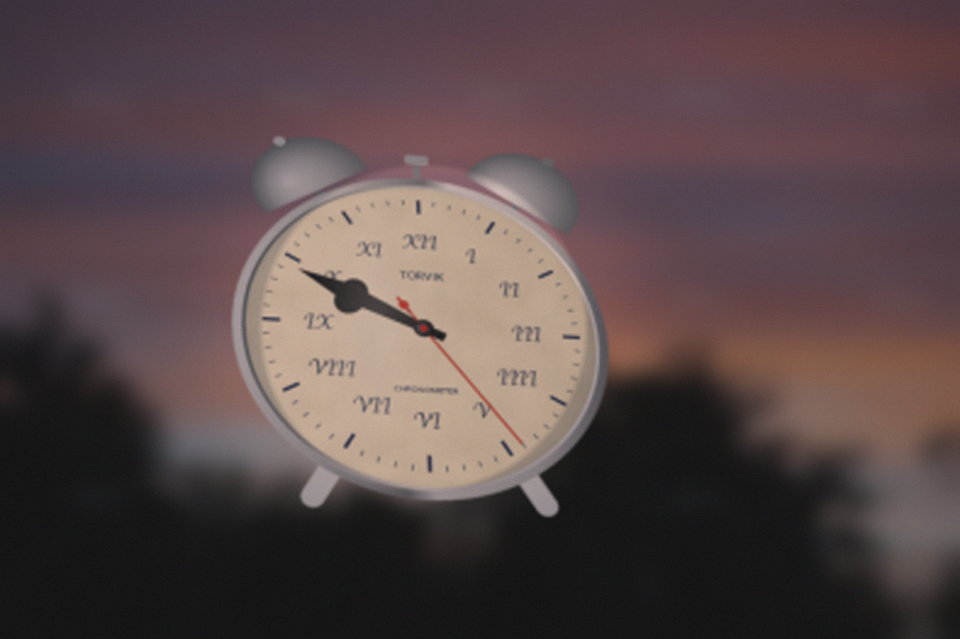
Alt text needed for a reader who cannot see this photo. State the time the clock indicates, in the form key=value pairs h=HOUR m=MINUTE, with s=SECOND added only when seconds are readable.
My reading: h=9 m=49 s=24
